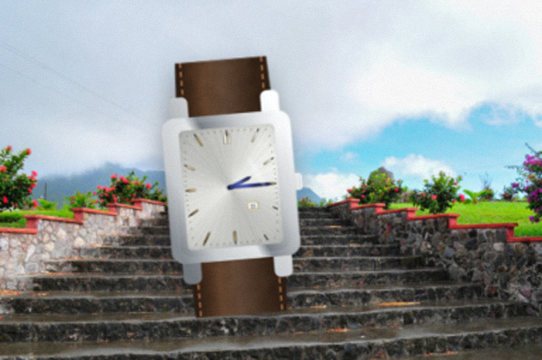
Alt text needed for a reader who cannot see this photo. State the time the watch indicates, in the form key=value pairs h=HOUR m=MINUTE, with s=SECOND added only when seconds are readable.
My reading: h=2 m=15
